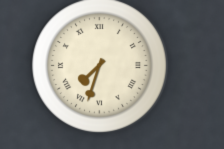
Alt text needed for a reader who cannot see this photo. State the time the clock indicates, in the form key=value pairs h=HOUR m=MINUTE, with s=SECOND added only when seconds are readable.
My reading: h=7 m=33
